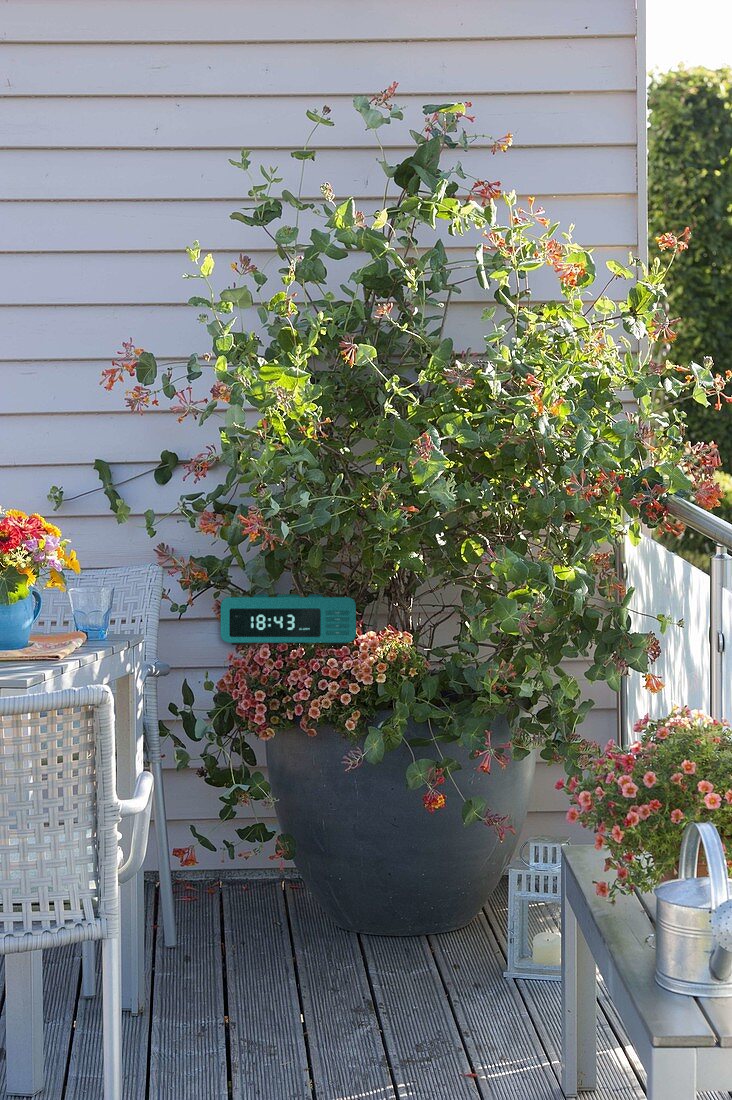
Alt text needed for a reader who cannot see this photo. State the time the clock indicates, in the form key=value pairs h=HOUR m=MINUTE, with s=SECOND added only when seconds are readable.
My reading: h=18 m=43
